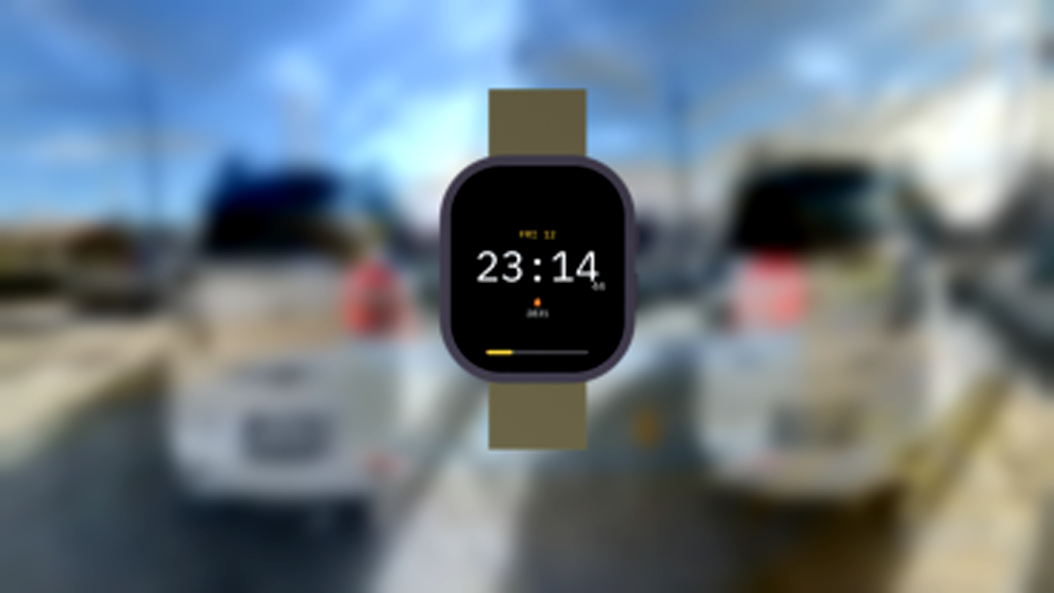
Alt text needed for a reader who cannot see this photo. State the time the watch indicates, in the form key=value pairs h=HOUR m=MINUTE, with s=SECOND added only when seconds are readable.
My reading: h=23 m=14
